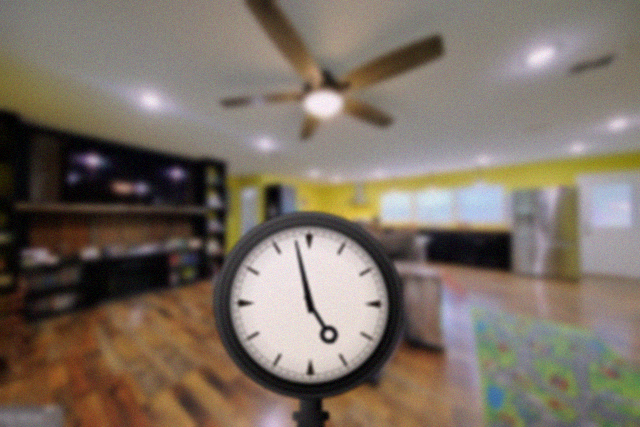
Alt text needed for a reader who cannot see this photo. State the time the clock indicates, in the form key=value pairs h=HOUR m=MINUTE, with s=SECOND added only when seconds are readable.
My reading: h=4 m=58
